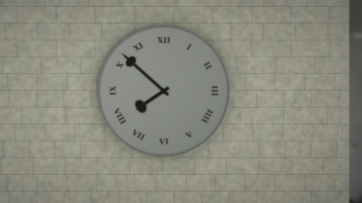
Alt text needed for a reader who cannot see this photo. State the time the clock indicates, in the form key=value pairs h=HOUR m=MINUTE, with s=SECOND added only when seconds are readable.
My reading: h=7 m=52
